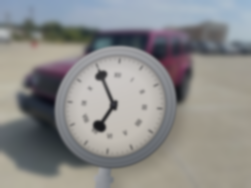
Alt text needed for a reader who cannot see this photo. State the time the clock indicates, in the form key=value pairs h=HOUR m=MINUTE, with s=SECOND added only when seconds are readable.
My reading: h=6 m=55
